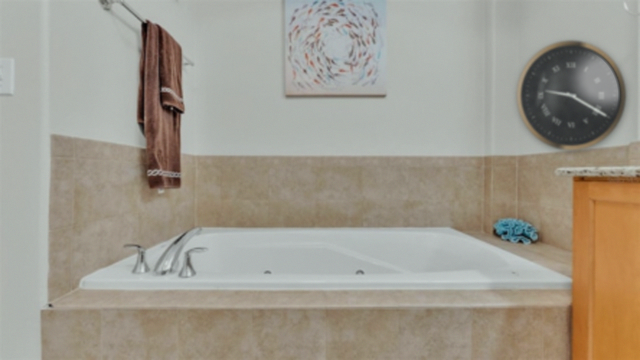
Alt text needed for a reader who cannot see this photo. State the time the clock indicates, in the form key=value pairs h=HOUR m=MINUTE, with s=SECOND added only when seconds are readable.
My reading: h=9 m=20
